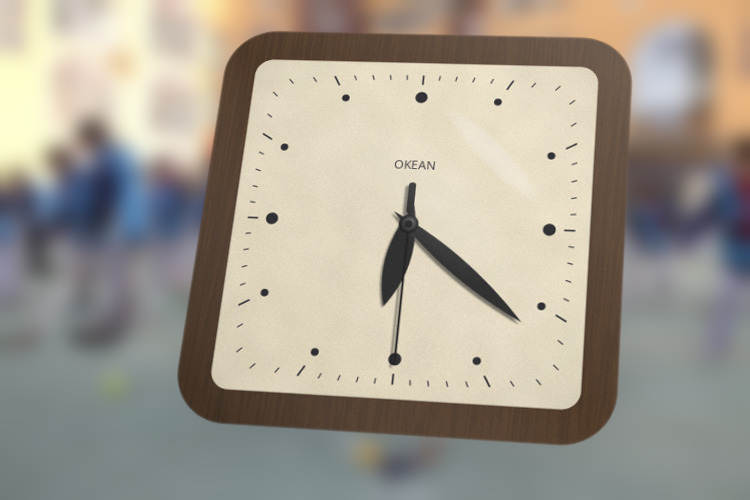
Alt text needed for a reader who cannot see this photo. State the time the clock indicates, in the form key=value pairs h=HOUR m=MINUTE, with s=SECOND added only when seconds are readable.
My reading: h=6 m=21 s=30
